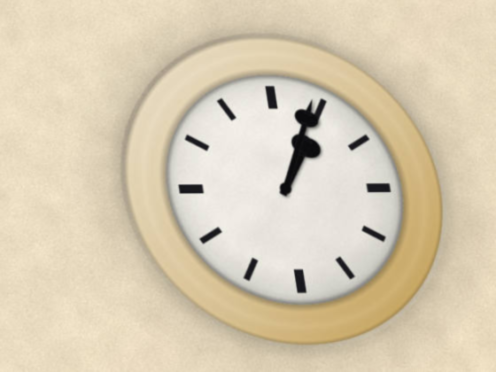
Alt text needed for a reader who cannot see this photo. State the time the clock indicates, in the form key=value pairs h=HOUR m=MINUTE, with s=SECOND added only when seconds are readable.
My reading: h=1 m=4
